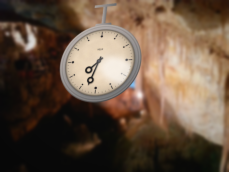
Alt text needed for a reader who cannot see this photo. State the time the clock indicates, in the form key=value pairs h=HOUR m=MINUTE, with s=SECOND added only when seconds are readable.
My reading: h=7 m=33
